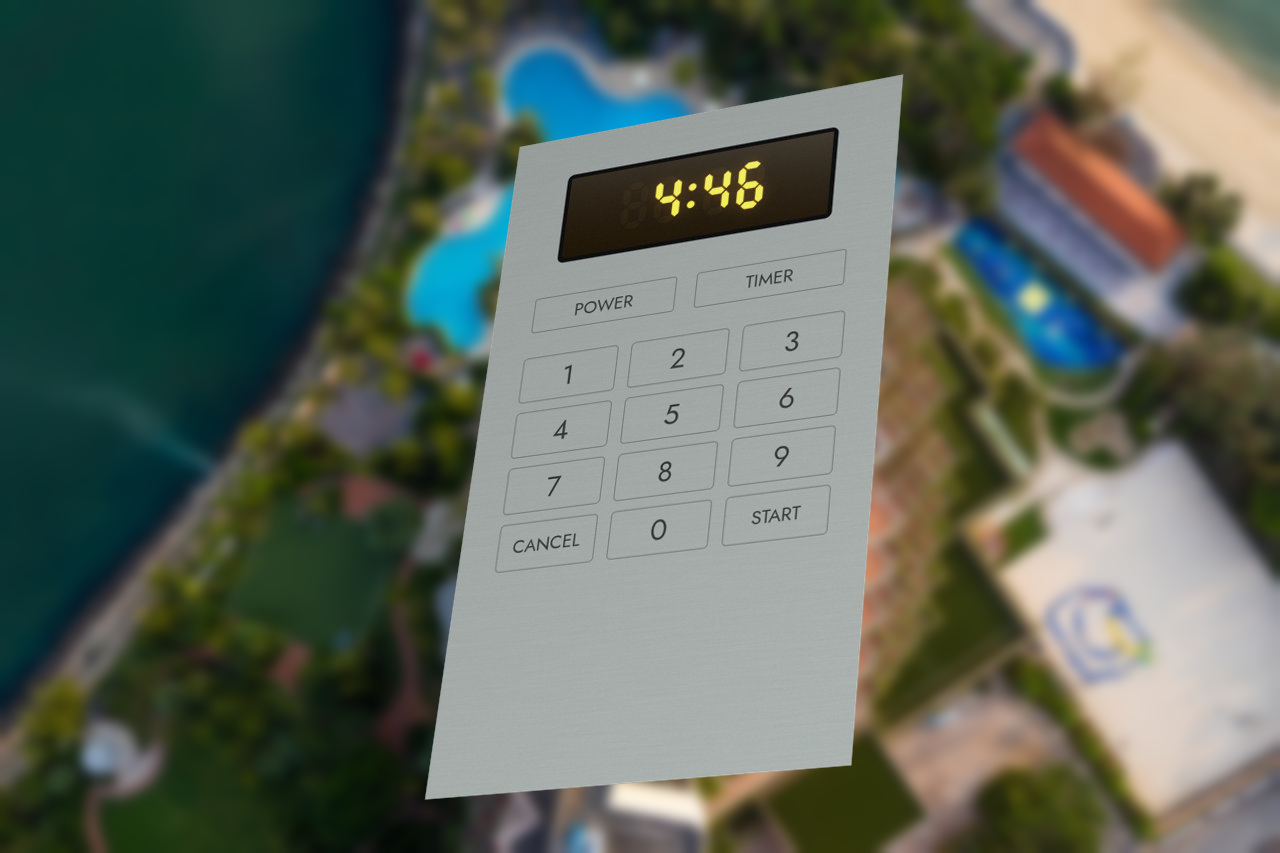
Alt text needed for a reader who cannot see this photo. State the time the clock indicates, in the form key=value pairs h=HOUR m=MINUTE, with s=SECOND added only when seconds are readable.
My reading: h=4 m=46
